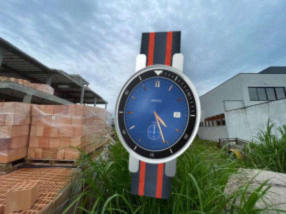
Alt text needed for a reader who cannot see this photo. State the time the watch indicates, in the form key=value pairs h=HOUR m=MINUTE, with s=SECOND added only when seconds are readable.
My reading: h=4 m=26
